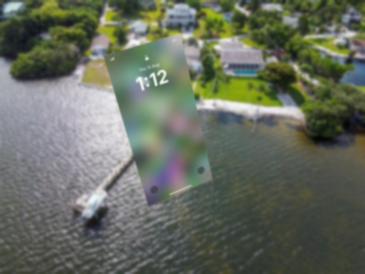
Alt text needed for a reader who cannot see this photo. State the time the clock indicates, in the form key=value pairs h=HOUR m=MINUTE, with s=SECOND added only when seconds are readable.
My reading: h=1 m=12
